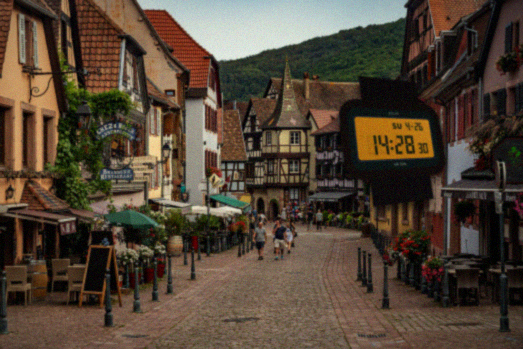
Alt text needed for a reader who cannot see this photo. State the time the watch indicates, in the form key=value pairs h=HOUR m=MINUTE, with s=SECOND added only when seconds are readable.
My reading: h=14 m=28 s=30
